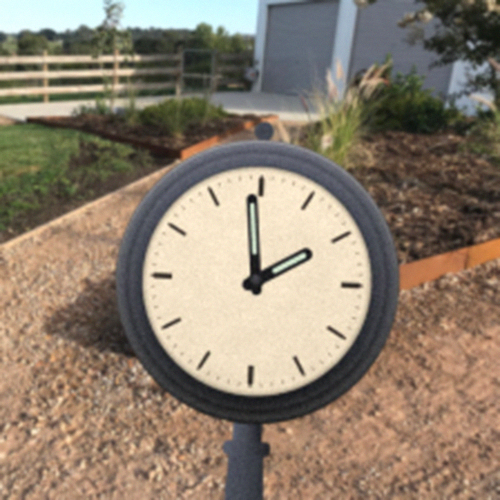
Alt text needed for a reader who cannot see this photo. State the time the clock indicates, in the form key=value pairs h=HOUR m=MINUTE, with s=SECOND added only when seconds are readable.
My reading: h=1 m=59
